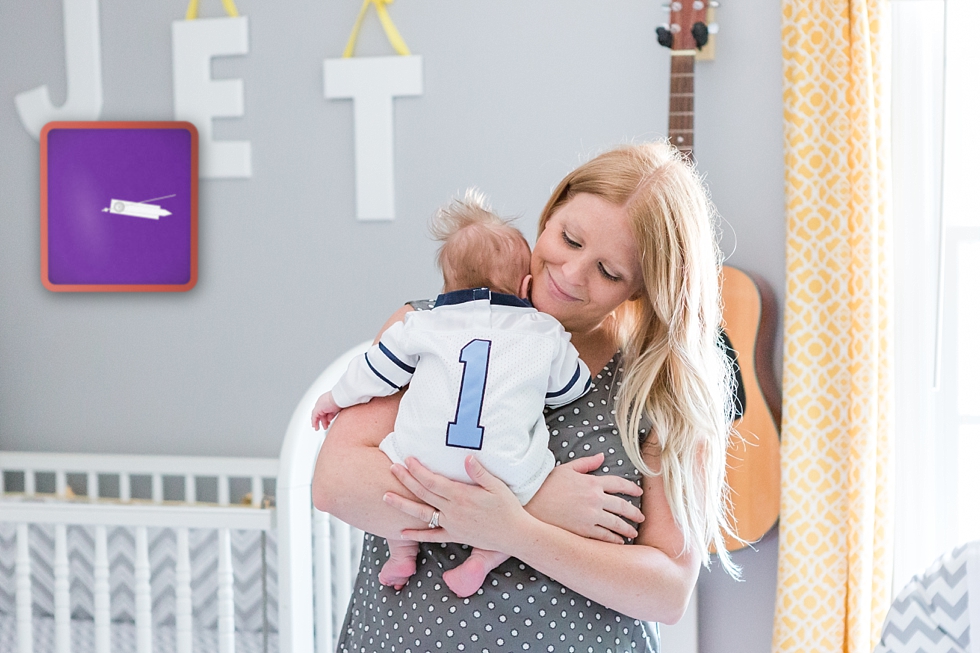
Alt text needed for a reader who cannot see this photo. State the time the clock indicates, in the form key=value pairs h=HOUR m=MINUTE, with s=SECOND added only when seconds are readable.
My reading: h=3 m=16 s=13
